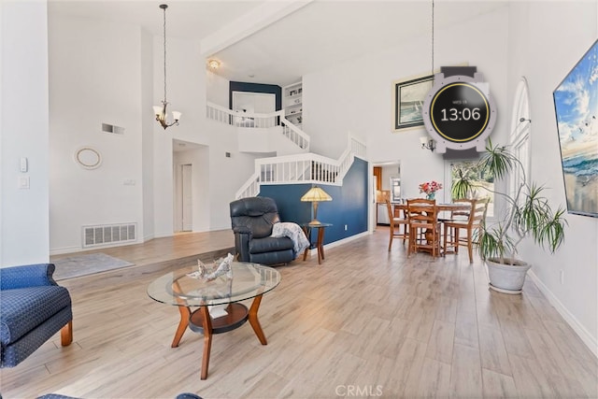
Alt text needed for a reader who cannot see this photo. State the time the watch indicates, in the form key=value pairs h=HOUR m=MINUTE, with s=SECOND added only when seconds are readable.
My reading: h=13 m=6
